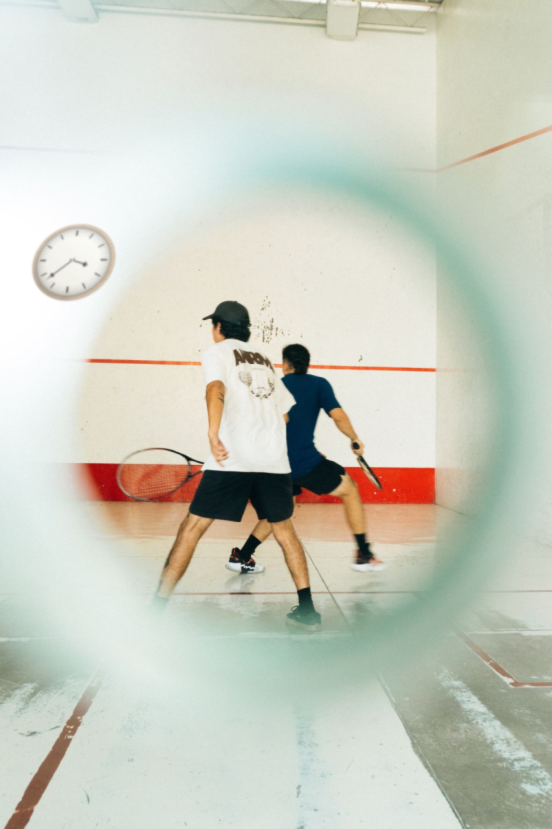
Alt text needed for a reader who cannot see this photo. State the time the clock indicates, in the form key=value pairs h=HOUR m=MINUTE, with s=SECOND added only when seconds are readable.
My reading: h=3 m=38
